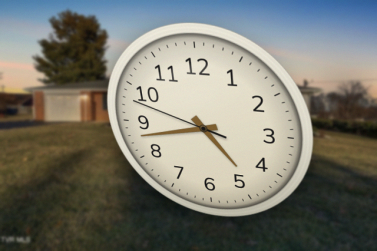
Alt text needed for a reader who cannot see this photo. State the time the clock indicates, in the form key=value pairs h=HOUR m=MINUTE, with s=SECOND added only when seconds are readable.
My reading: h=4 m=42 s=48
